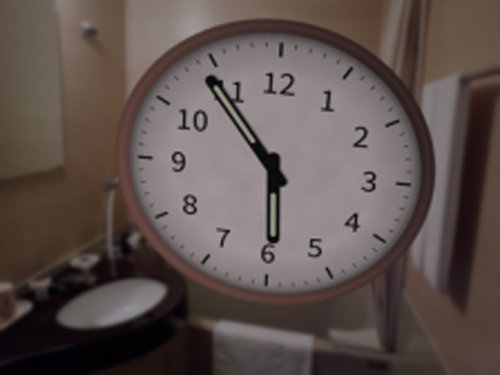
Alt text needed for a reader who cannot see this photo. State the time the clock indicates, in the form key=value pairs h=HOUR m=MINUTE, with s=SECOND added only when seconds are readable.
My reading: h=5 m=54
